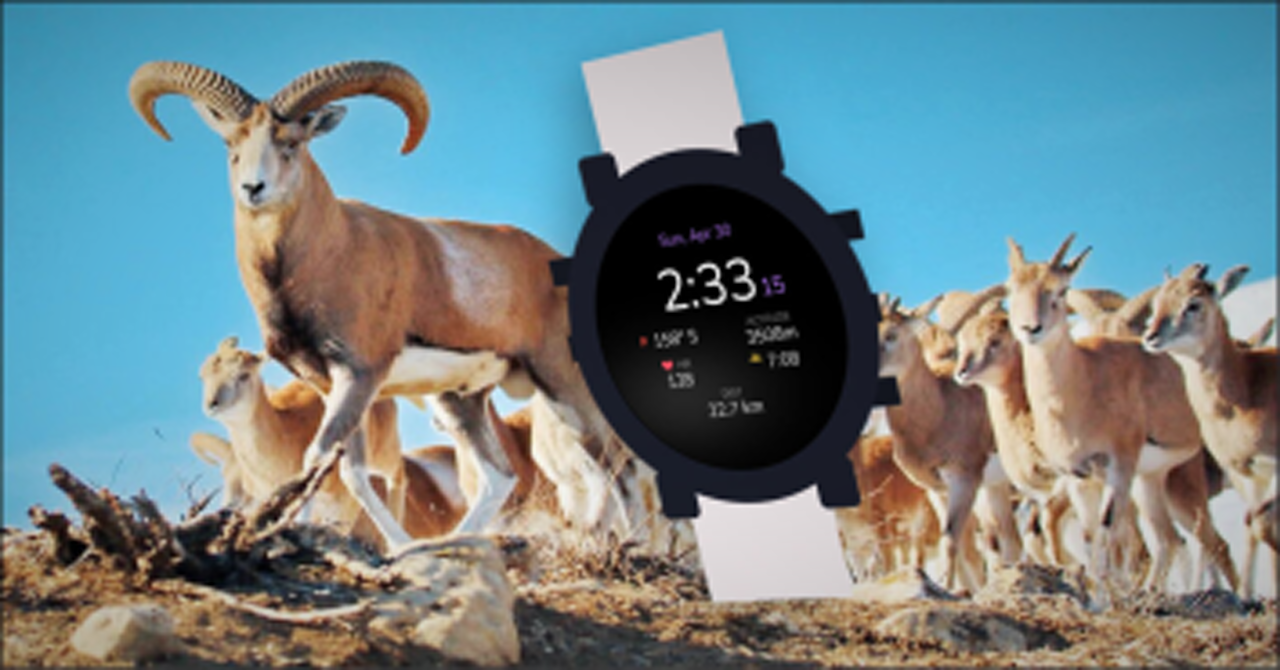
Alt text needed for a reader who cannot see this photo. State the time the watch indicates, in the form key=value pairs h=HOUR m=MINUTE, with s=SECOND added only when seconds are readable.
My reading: h=2 m=33
